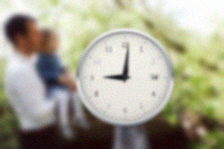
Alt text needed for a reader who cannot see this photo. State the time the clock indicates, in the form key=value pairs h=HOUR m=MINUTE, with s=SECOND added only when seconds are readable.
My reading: h=9 m=1
